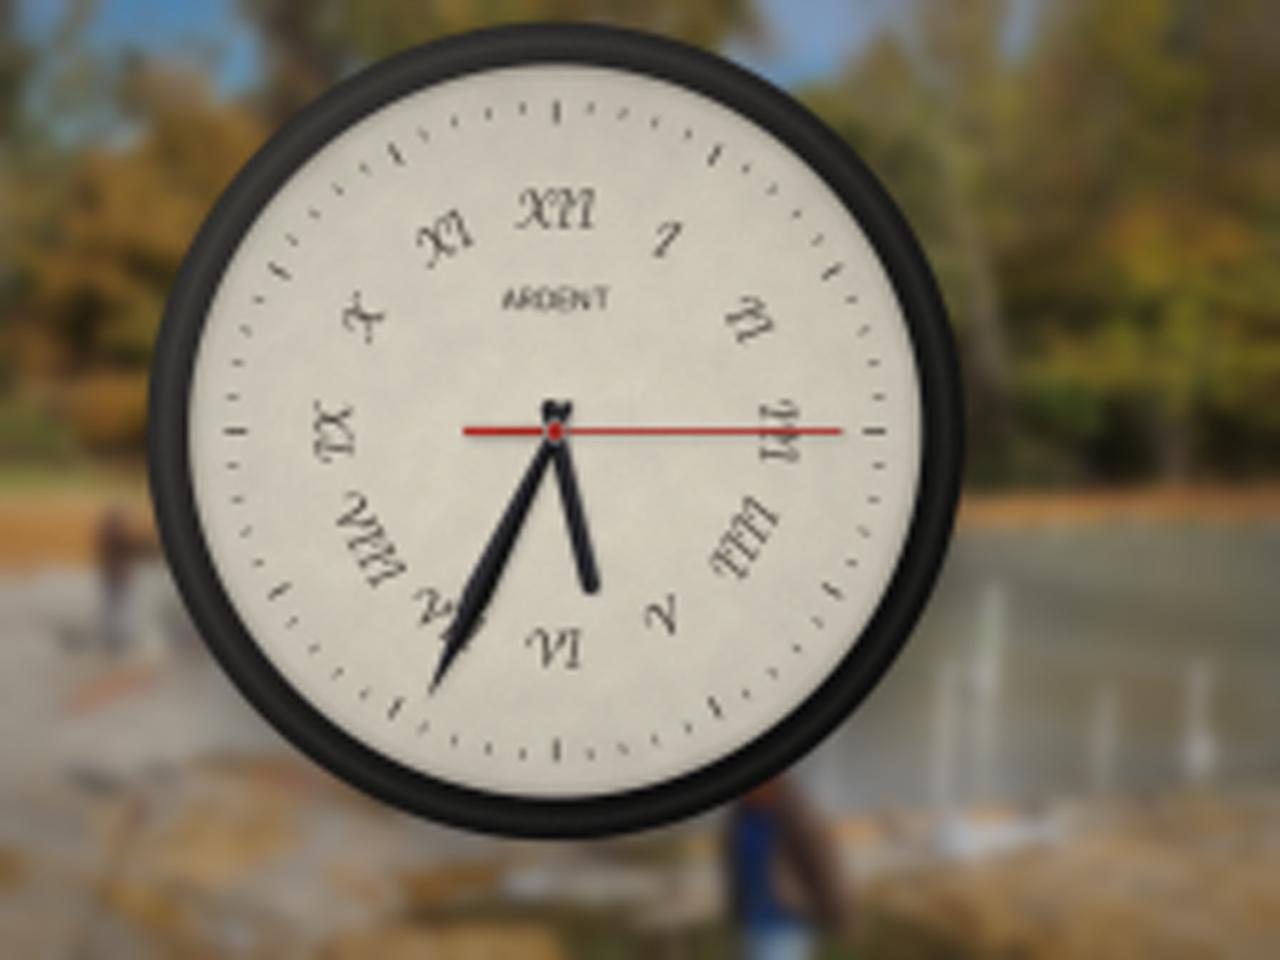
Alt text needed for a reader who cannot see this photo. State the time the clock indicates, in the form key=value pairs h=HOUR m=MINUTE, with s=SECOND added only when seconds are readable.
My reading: h=5 m=34 s=15
